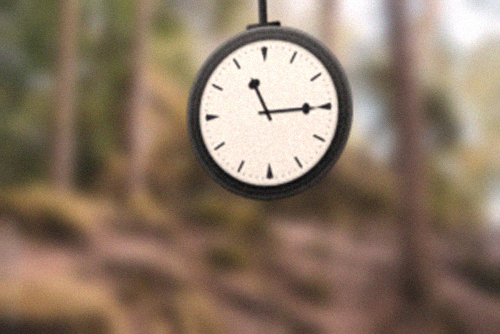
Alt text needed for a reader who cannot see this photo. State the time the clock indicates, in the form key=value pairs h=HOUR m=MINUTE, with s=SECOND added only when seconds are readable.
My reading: h=11 m=15
